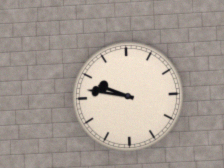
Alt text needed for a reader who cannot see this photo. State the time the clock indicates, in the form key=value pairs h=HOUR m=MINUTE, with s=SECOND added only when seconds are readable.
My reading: h=9 m=47
